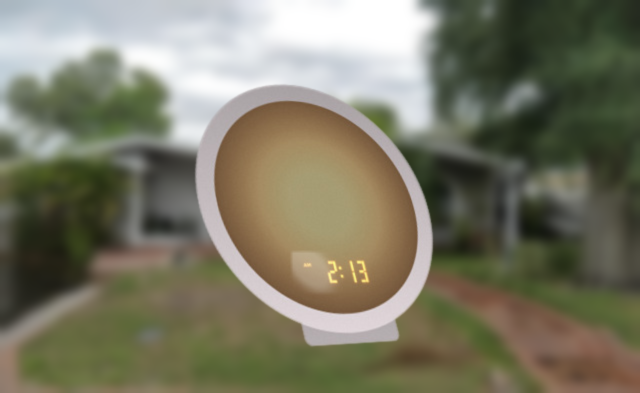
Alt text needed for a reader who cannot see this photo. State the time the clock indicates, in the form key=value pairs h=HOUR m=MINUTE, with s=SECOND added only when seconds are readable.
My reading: h=2 m=13
